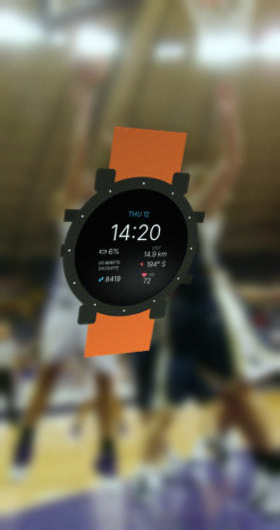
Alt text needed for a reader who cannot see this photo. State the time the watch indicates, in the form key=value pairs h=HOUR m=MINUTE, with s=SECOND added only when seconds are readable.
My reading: h=14 m=20
